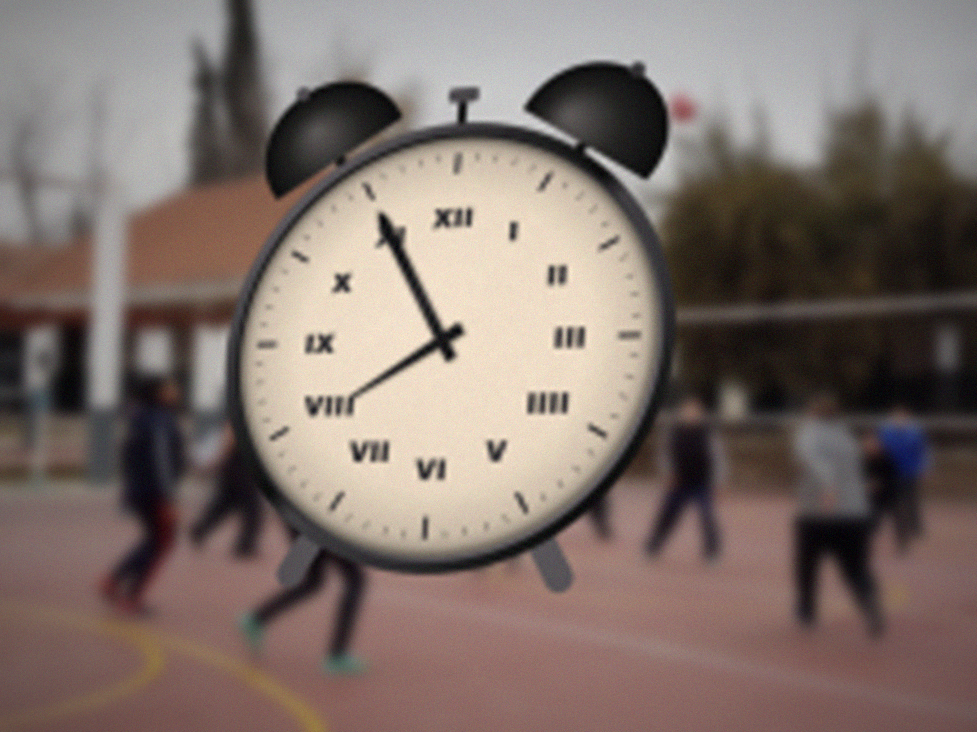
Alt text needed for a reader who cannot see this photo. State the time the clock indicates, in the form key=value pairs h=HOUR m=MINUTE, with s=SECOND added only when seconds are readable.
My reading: h=7 m=55
